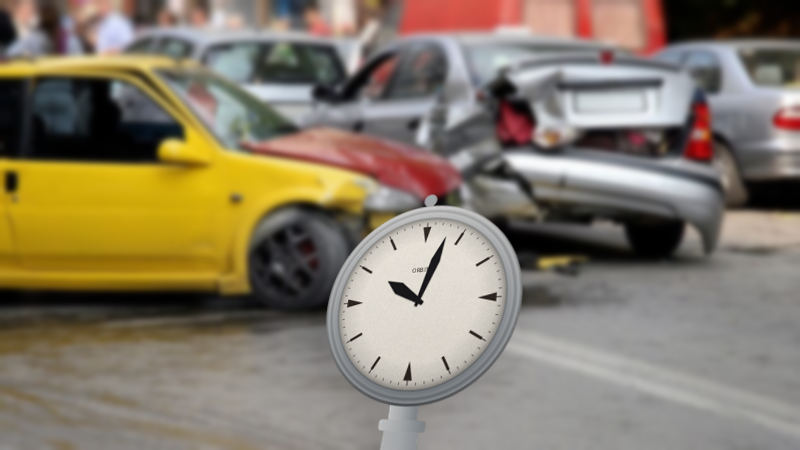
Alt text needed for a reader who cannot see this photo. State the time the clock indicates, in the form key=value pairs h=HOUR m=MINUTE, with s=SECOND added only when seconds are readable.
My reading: h=10 m=3
